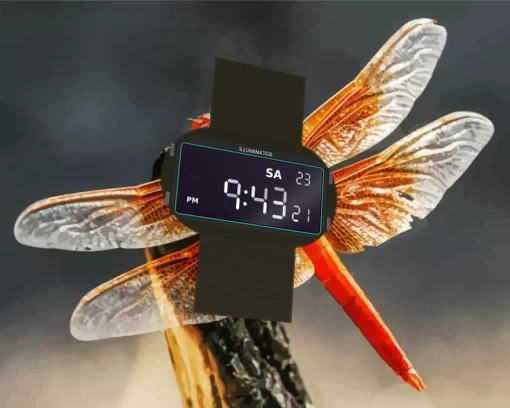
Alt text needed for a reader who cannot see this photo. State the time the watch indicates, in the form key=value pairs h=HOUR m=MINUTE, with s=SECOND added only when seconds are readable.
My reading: h=9 m=43 s=21
